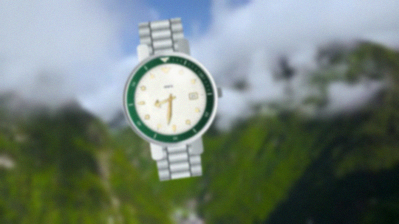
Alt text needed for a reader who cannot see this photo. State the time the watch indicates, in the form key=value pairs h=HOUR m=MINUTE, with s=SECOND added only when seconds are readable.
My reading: h=8 m=32
